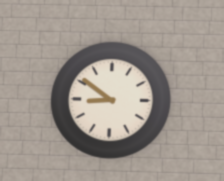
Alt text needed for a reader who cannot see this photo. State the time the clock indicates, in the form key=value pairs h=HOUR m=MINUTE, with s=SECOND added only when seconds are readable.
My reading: h=8 m=51
